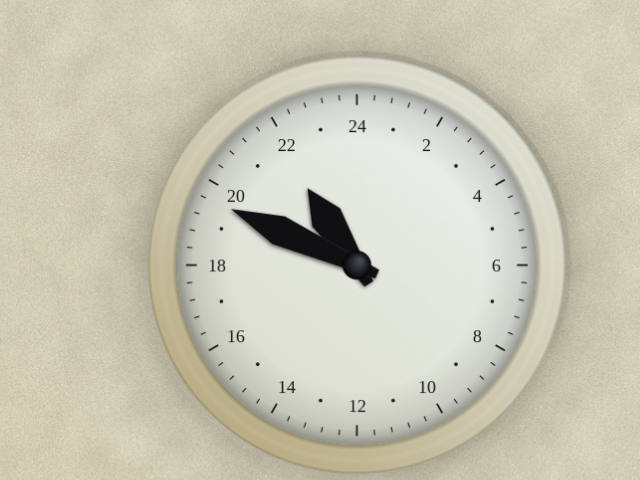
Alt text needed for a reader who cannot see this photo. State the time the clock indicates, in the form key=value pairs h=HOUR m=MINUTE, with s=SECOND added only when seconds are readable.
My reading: h=21 m=49
